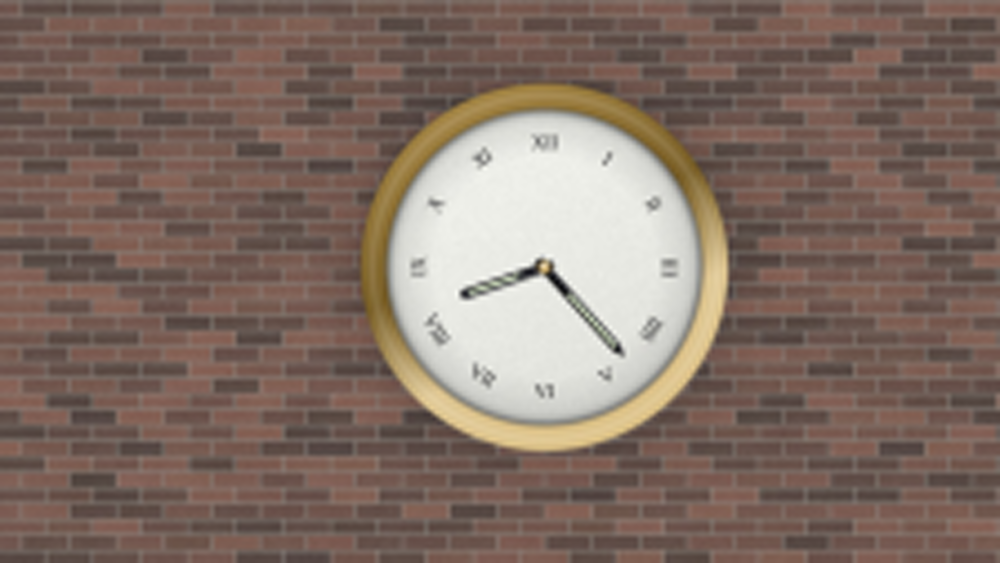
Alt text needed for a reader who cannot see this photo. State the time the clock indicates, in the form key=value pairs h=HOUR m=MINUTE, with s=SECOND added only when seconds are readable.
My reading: h=8 m=23
